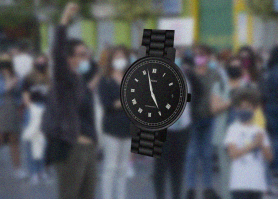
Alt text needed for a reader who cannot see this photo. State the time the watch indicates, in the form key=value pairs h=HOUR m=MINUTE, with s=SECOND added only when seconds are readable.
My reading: h=4 m=57
